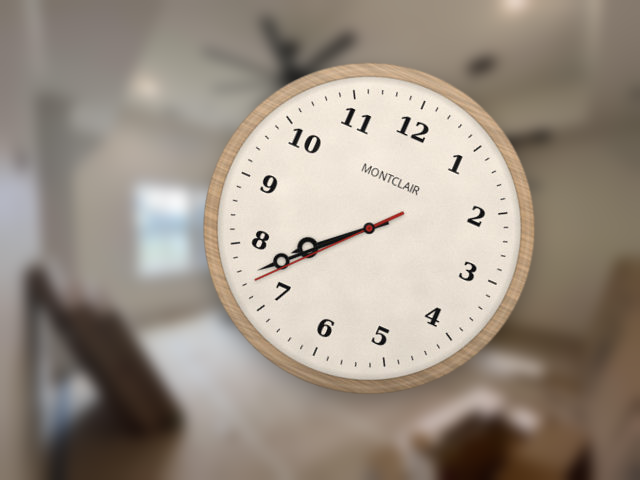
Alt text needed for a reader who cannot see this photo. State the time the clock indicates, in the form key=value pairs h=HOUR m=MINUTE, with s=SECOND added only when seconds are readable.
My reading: h=7 m=37 s=37
